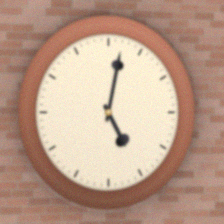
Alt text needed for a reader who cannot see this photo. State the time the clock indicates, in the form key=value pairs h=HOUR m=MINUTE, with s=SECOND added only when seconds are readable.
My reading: h=5 m=2
